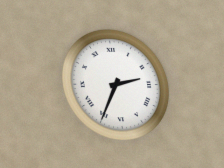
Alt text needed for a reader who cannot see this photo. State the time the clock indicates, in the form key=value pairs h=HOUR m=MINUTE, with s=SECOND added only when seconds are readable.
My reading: h=2 m=35
